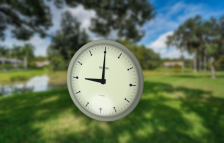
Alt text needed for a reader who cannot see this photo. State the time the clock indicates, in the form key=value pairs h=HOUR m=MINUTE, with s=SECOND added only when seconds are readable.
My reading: h=9 m=0
